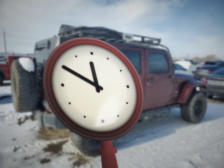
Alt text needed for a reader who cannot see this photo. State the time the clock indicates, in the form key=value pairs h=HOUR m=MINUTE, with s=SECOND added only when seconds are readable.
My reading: h=11 m=50
